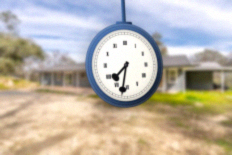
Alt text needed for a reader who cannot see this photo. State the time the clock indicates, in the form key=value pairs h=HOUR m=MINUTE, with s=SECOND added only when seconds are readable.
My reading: h=7 m=32
